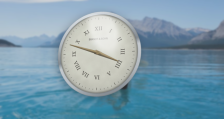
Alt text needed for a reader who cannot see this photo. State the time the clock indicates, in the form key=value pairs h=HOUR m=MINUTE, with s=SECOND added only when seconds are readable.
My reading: h=3 m=48
